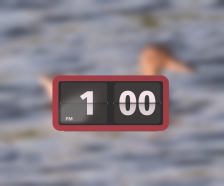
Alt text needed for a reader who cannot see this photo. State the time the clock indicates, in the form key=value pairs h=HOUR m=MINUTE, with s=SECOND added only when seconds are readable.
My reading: h=1 m=0
